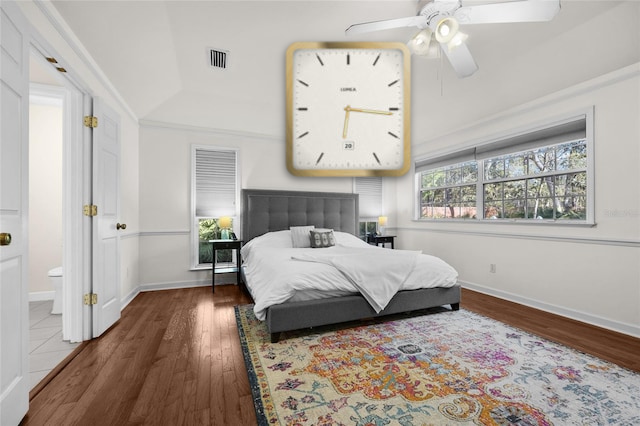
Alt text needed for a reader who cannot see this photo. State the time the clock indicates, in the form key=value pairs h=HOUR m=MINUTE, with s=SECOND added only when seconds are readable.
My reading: h=6 m=16
